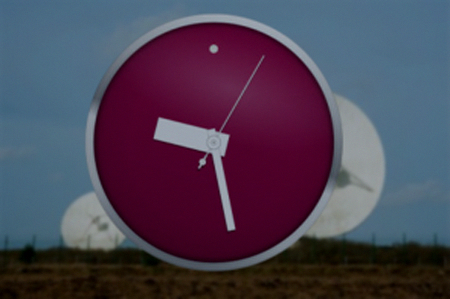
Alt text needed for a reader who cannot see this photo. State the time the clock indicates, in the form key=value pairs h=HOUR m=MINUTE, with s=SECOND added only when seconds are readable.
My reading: h=9 m=28 s=5
